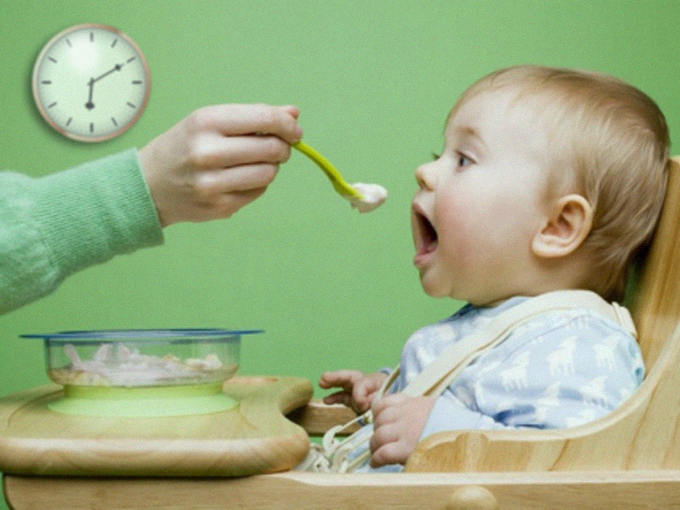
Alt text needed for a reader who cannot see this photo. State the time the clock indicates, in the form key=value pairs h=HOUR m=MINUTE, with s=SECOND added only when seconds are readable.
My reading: h=6 m=10
